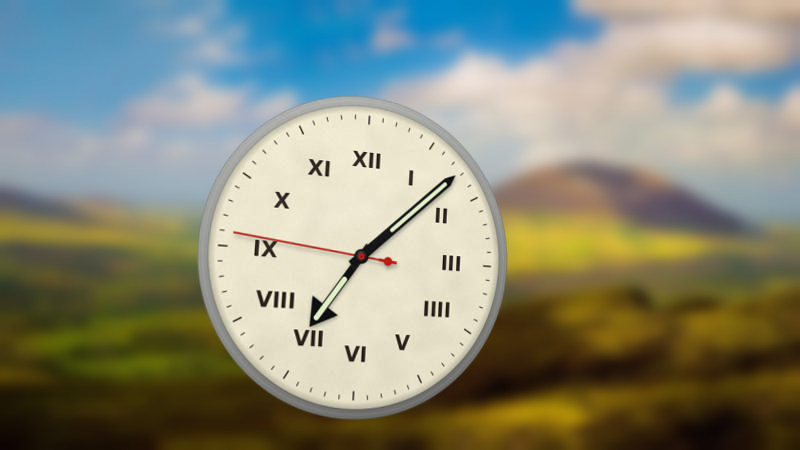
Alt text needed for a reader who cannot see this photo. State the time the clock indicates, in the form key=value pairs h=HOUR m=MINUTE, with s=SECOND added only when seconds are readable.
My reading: h=7 m=7 s=46
